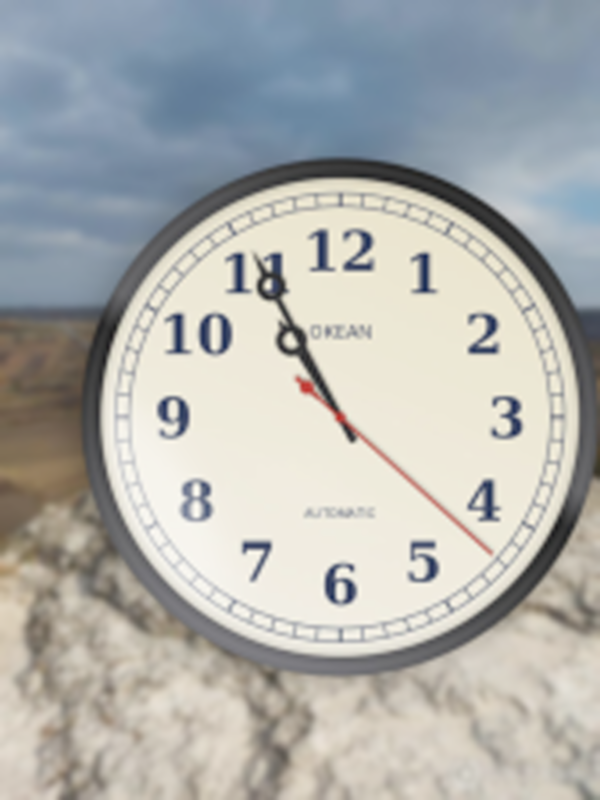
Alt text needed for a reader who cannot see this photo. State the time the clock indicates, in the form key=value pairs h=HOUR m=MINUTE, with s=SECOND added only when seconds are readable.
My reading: h=10 m=55 s=22
